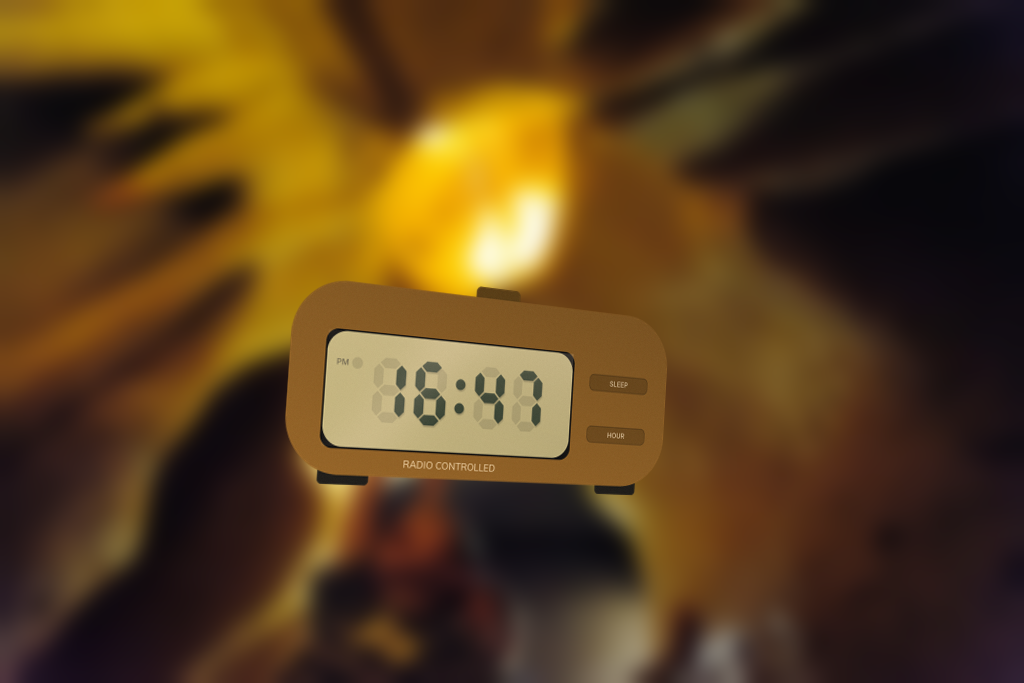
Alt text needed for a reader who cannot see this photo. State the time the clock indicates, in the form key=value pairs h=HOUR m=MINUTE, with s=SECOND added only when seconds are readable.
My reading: h=16 m=47
